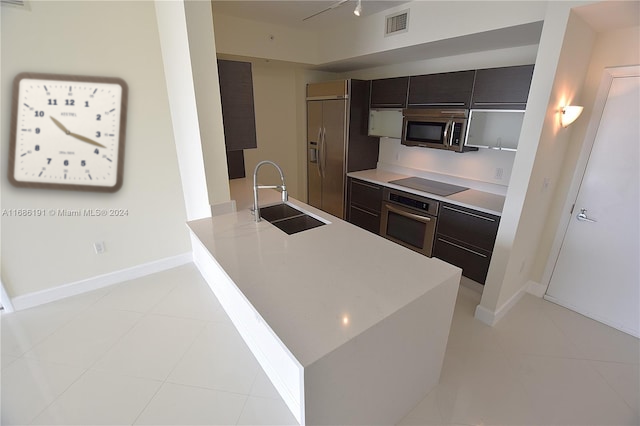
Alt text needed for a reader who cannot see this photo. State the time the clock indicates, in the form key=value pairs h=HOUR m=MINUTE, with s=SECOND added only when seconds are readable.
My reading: h=10 m=18
